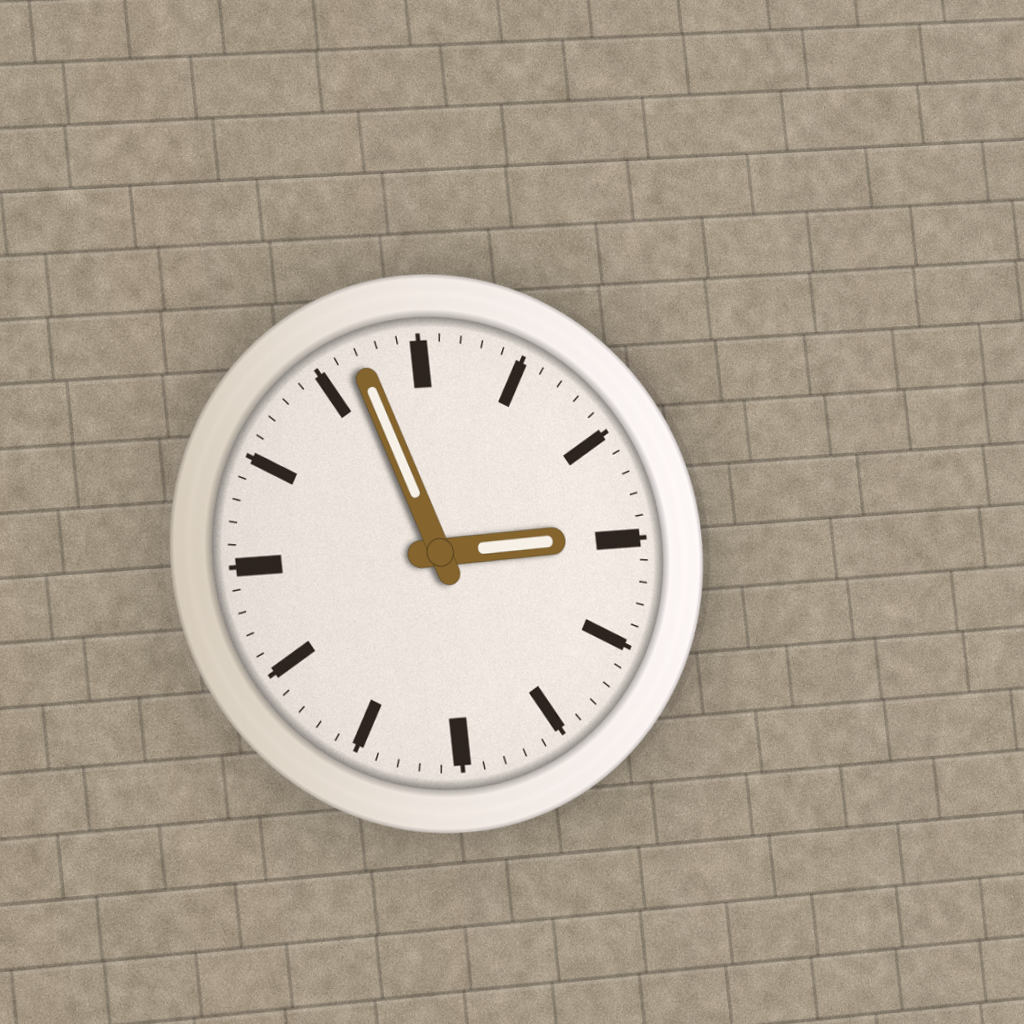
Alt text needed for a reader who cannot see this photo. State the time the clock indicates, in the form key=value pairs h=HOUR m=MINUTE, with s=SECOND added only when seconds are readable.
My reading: h=2 m=57
